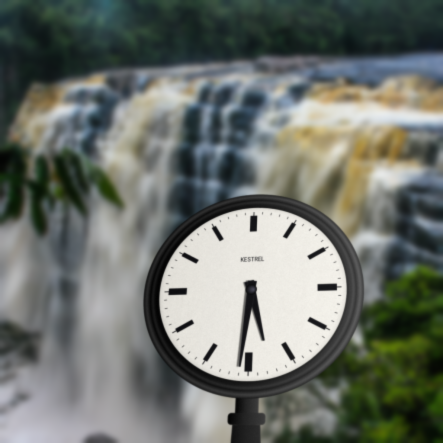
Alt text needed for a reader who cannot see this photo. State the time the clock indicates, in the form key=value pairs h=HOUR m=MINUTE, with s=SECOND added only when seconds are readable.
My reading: h=5 m=31
